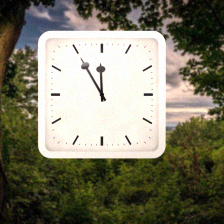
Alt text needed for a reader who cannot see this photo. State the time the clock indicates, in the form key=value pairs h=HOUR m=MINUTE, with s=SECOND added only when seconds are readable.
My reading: h=11 m=55
